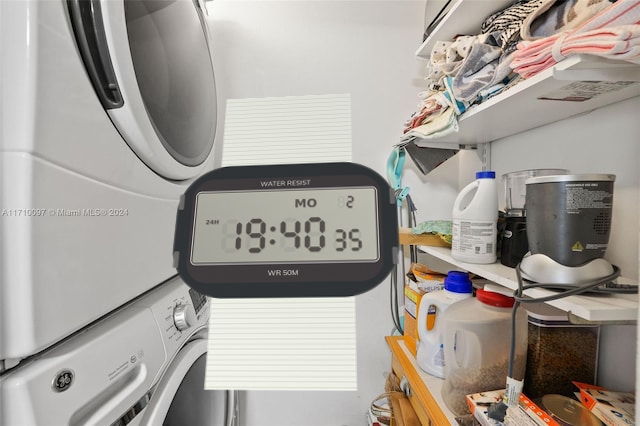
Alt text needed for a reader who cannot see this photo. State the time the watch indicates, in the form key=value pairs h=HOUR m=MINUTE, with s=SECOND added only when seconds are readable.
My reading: h=19 m=40 s=35
